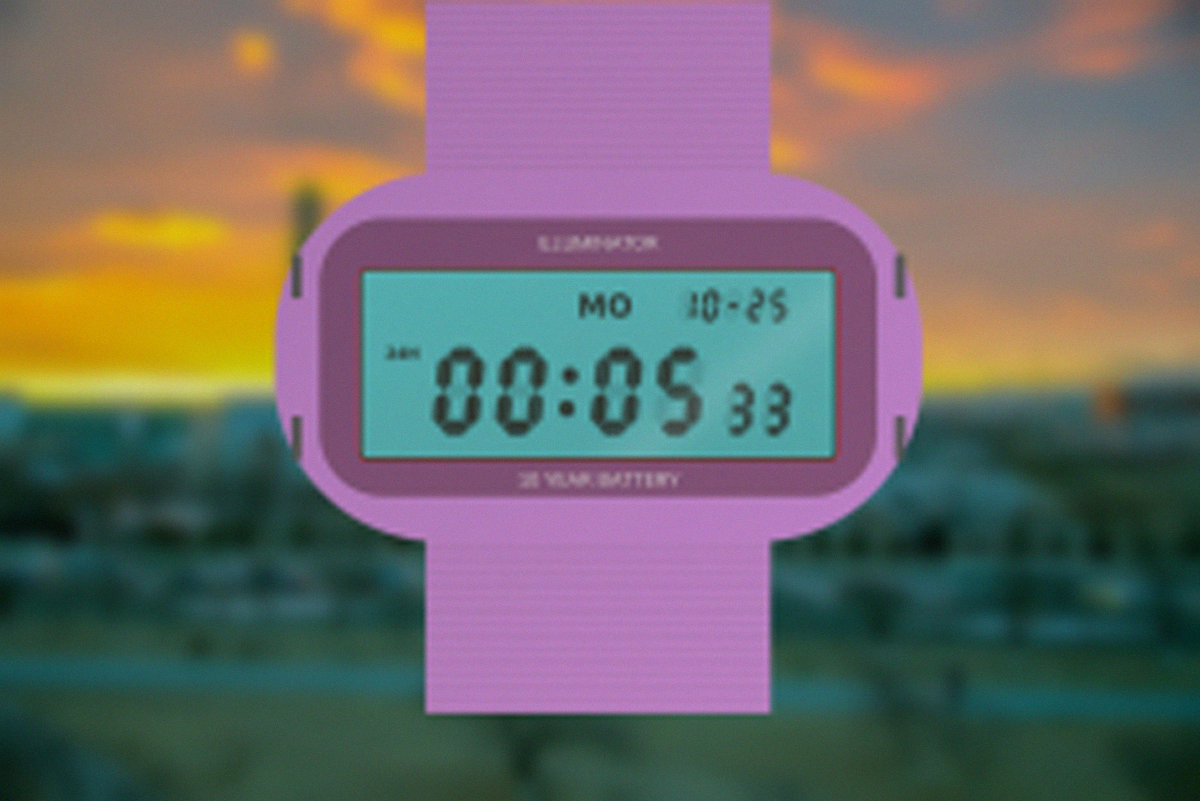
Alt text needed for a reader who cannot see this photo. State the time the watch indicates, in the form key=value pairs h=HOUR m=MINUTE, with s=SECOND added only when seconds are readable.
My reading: h=0 m=5 s=33
